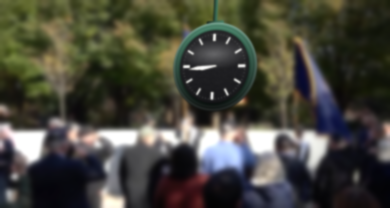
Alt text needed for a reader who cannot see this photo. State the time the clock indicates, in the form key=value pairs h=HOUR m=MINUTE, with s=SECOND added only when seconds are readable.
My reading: h=8 m=44
